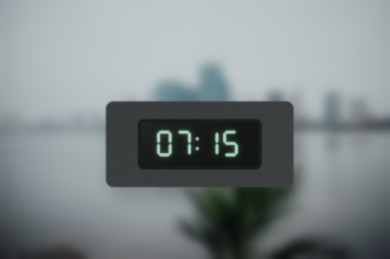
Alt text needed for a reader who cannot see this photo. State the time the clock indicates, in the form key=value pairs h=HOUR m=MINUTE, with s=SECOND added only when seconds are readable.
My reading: h=7 m=15
